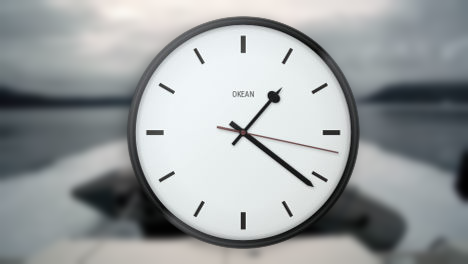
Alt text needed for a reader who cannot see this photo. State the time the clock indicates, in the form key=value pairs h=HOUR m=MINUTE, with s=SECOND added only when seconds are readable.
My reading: h=1 m=21 s=17
